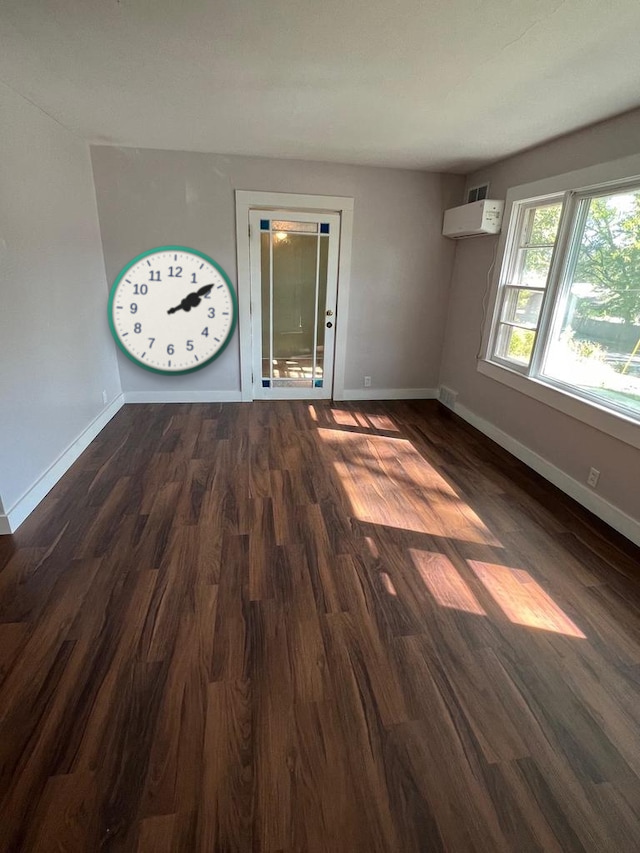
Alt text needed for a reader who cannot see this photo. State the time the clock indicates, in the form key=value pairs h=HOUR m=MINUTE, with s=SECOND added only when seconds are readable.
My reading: h=2 m=9
